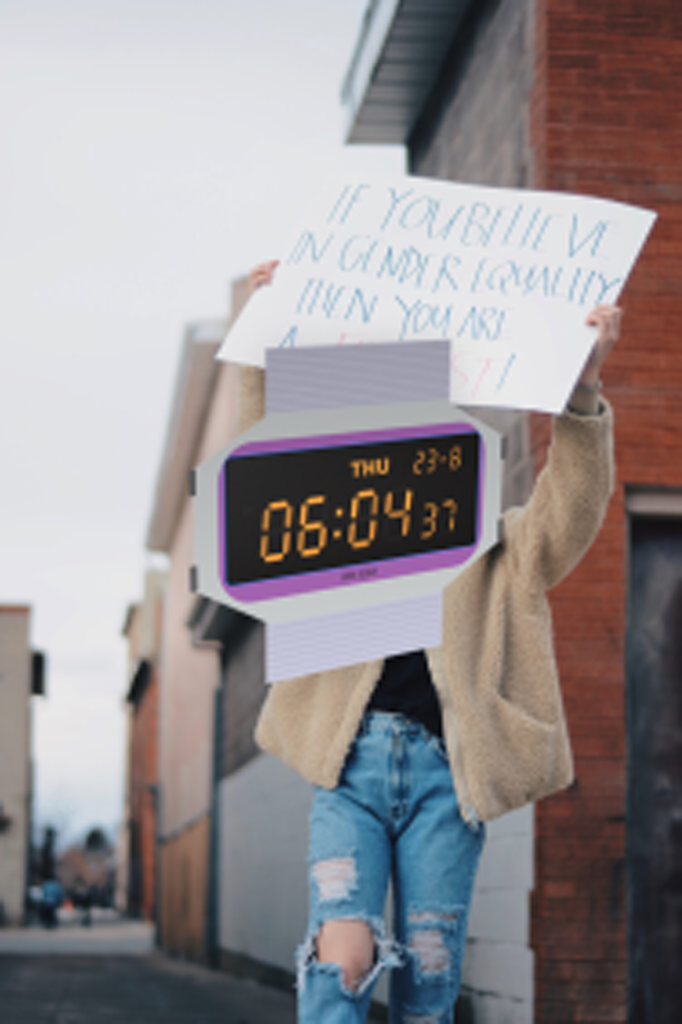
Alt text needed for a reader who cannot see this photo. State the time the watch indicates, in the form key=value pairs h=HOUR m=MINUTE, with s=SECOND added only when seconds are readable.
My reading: h=6 m=4 s=37
